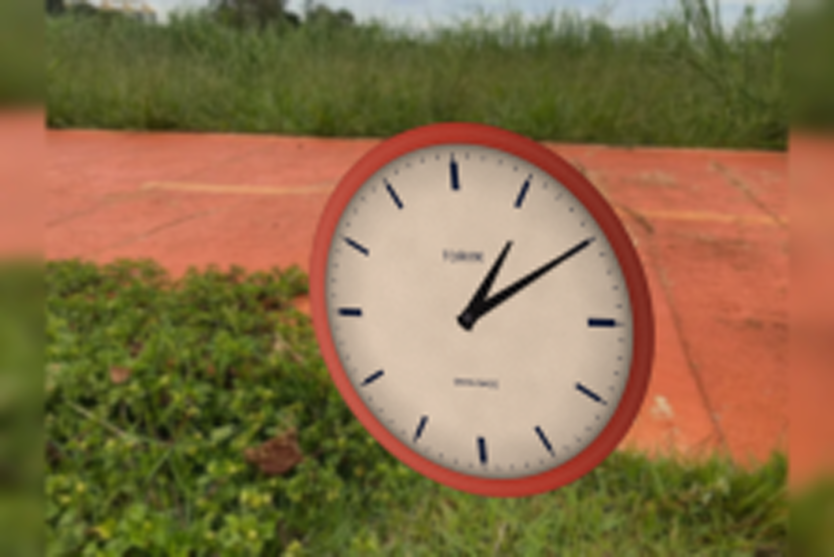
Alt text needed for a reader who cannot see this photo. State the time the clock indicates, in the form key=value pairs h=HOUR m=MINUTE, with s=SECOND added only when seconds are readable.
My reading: h=1 m=10
